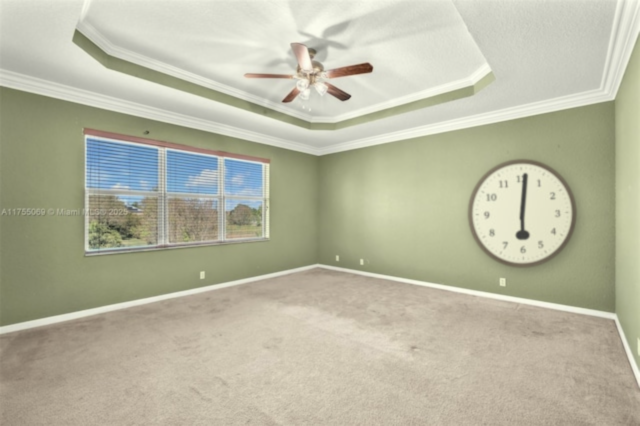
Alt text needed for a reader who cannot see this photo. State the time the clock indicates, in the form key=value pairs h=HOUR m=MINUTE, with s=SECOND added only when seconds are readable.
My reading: h=6 m=1
